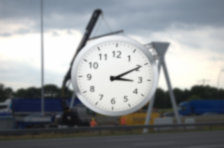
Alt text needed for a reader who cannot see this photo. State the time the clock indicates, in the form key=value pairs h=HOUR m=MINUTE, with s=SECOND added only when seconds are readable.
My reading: h=3 m=10
